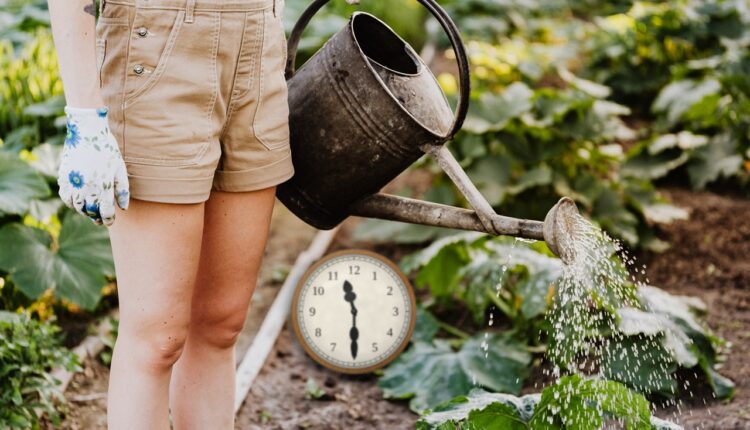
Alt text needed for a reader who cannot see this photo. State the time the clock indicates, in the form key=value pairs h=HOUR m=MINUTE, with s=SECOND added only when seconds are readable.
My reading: h=11 m=30
